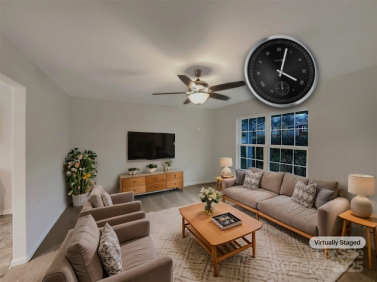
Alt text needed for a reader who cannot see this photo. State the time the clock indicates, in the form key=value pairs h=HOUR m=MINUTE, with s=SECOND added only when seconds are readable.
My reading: h=4 m=3
